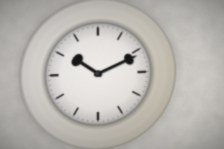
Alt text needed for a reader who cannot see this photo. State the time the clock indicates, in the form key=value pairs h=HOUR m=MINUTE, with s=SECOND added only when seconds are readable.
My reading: h=10 m=11
